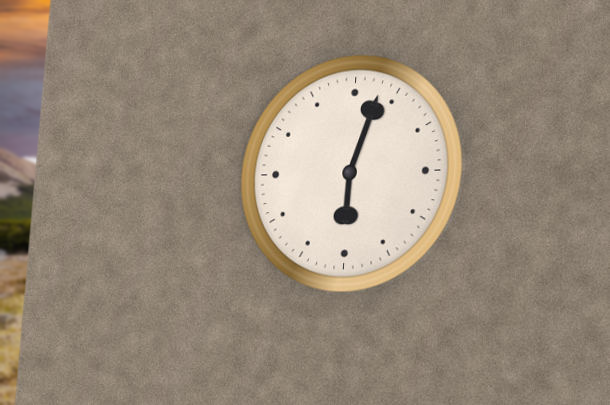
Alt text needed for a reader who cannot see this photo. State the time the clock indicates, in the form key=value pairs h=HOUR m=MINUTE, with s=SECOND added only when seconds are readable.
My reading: h=6 m=3
